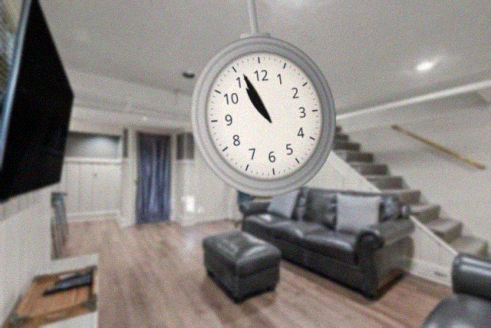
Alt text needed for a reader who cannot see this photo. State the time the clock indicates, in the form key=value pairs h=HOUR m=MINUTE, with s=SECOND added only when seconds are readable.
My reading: h=10 m=56
